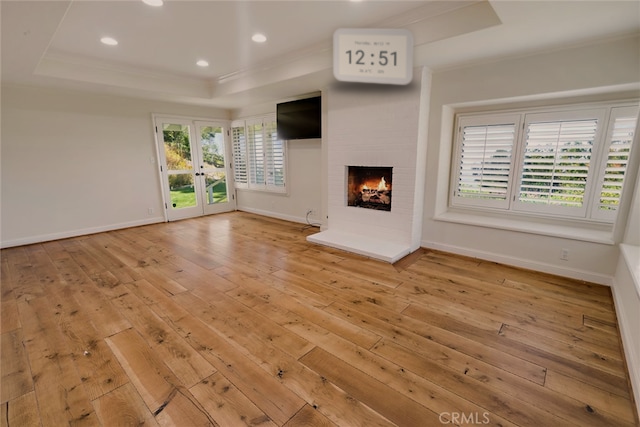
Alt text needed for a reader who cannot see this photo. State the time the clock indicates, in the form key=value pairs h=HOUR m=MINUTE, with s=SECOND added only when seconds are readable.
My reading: h=12 m=51
